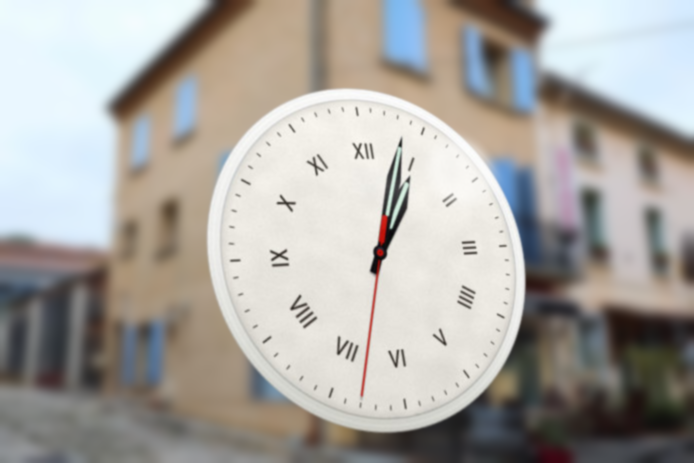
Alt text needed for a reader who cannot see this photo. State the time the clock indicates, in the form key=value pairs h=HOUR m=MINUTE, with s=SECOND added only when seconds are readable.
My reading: h=1 m=3 s=33
